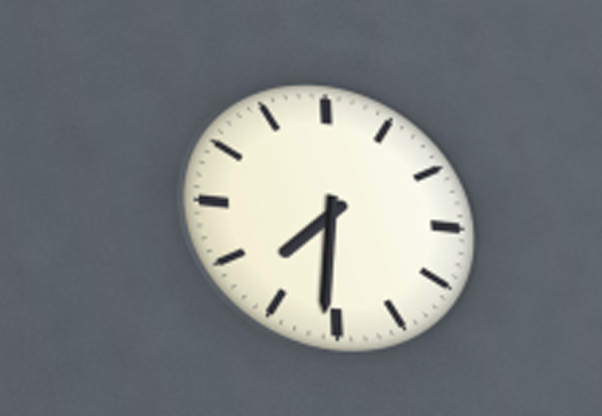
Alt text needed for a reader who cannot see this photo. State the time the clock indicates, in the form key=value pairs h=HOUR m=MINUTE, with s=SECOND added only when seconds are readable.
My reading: h=7 m=31
